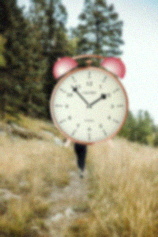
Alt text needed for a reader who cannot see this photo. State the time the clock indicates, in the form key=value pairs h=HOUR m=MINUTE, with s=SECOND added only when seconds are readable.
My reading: h=1 m=53
